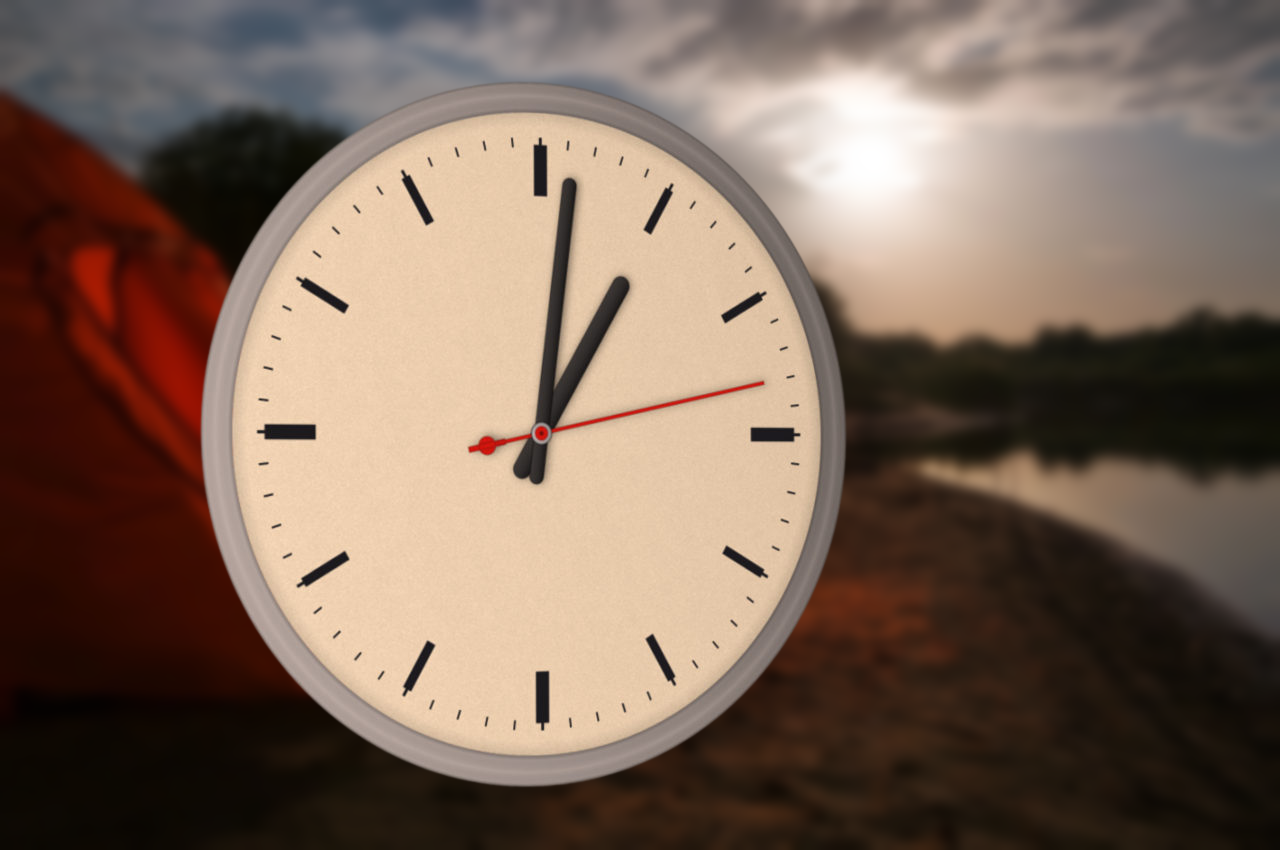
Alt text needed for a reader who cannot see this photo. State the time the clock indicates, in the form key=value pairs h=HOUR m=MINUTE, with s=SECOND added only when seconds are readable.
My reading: h=1 m=1 s=13
